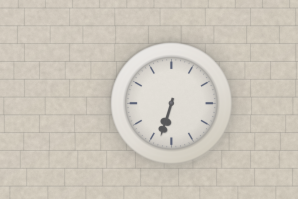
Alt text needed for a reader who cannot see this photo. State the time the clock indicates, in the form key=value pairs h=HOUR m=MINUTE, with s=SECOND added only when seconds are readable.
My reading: h=6 m=33
